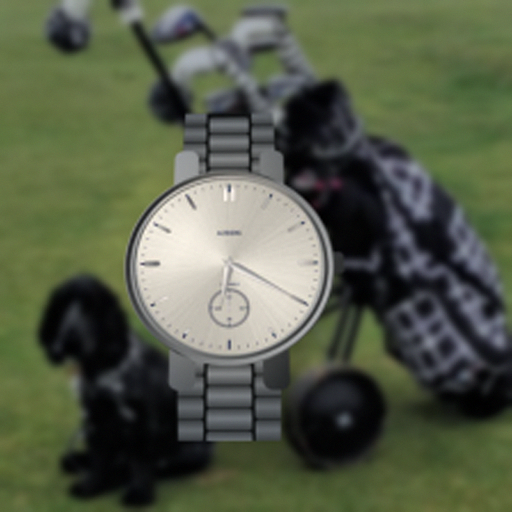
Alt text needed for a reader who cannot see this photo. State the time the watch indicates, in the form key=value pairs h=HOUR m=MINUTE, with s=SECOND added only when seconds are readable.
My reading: h=6 m=20
